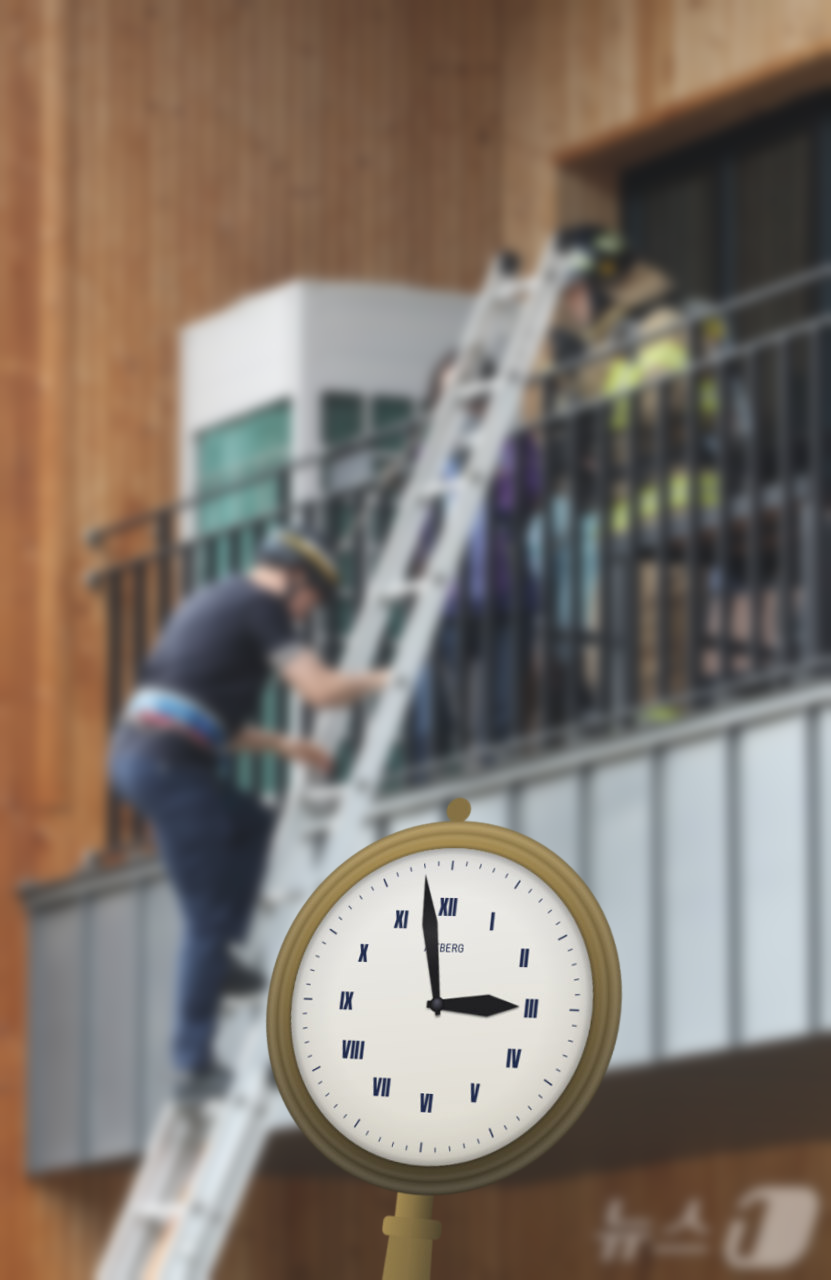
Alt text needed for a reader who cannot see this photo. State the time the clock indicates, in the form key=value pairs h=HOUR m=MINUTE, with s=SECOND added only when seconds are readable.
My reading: h=2 m=58
